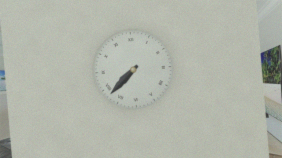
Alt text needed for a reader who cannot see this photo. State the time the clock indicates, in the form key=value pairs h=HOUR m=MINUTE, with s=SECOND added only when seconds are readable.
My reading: h=7 m=38
